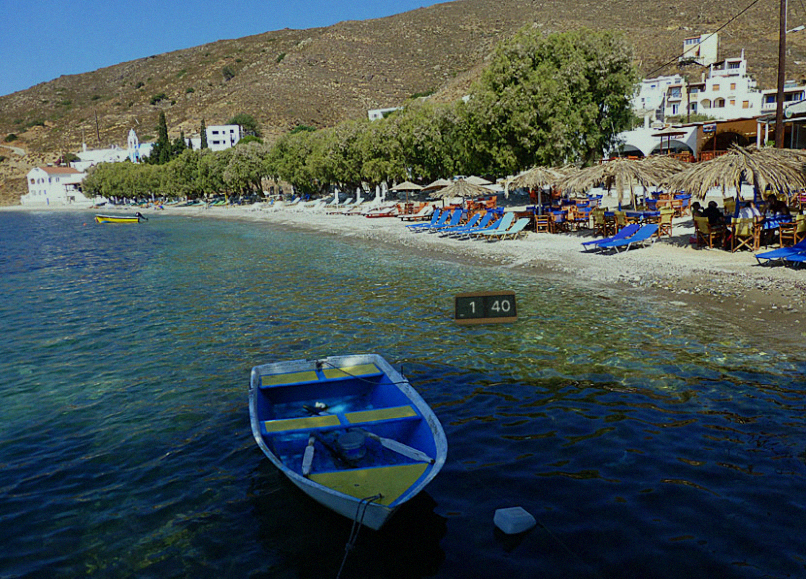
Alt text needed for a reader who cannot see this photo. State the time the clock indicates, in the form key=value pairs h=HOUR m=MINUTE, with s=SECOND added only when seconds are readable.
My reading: h=1 m=40
